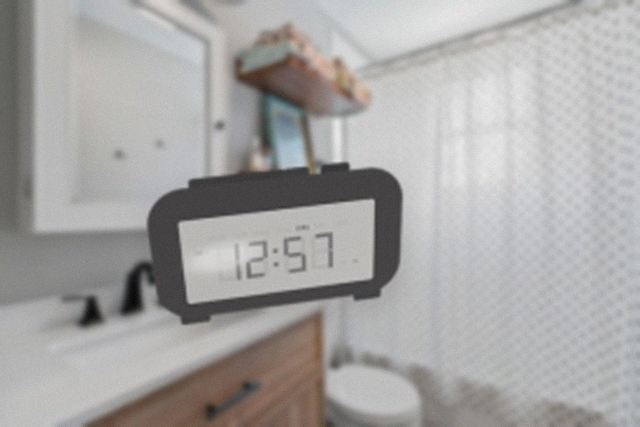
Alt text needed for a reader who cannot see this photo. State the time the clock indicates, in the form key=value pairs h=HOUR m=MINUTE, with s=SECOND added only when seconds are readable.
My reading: h=12 m=57
